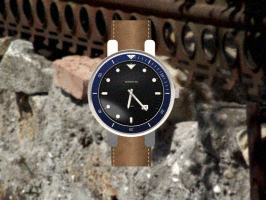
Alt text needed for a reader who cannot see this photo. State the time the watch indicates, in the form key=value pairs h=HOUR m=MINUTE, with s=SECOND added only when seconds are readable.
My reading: h=6 m=23
